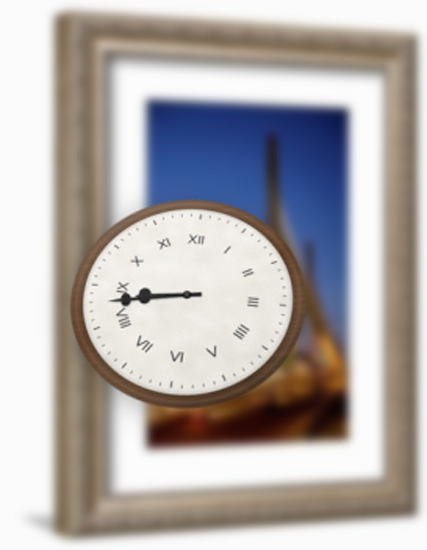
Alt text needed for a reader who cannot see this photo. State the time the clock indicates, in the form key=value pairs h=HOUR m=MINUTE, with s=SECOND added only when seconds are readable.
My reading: h=8 m=43
